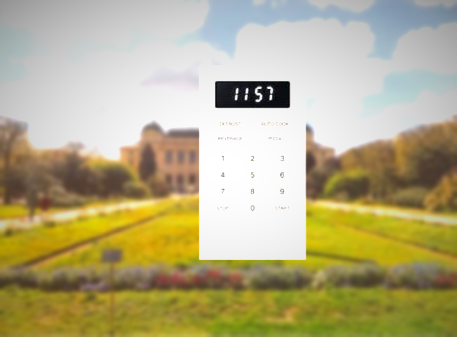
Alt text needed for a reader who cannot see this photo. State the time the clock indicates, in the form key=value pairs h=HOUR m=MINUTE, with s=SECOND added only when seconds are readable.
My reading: h=11 m=57
